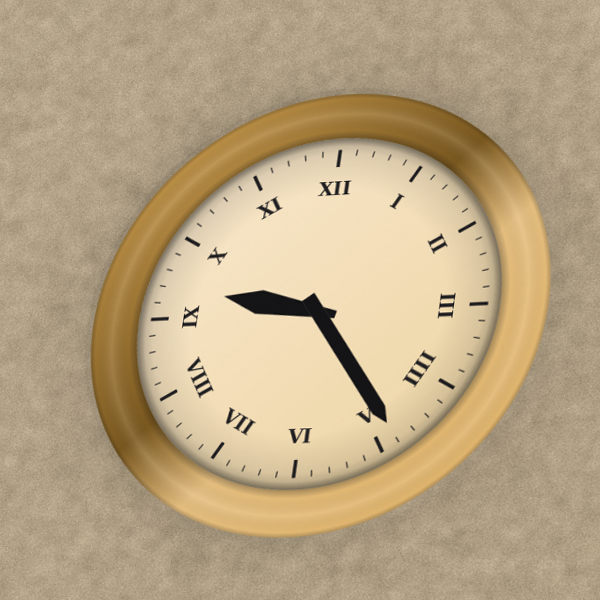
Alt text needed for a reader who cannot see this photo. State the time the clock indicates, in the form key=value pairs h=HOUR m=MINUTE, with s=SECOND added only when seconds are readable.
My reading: h=9 m=24
